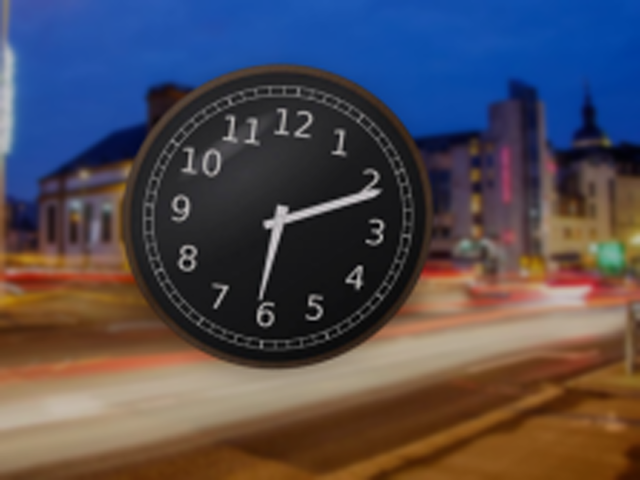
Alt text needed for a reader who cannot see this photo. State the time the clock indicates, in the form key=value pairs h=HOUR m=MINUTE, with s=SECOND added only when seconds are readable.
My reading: h=6 m=11
